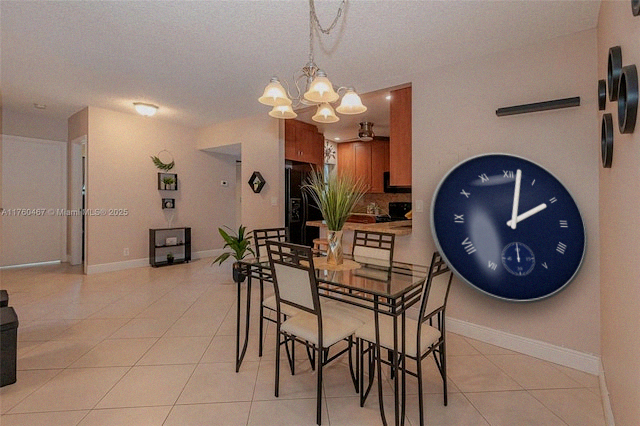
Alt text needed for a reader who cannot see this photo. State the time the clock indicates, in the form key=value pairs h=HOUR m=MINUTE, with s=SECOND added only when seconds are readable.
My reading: h=2 m=2
